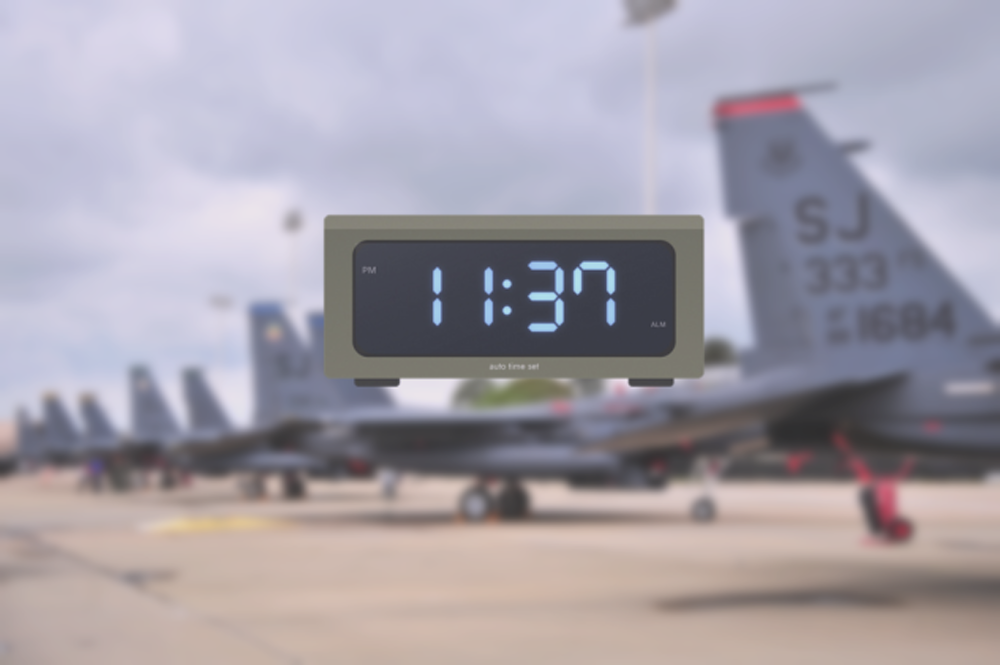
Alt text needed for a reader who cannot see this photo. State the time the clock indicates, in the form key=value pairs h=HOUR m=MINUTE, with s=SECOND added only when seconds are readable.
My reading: h=11 m=37
